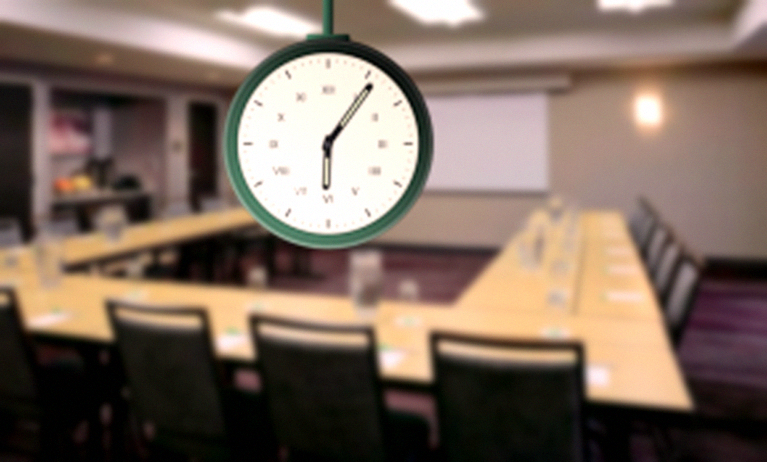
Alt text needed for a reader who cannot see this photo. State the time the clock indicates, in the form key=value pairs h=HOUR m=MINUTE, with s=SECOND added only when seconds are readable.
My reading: h=6 m=6
